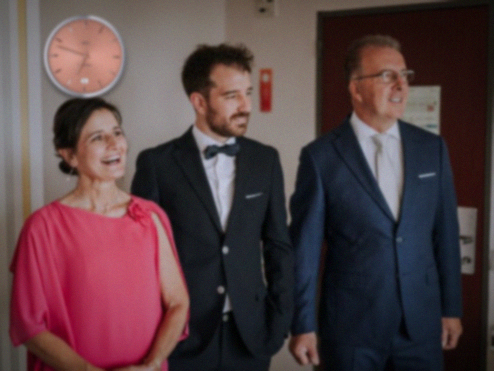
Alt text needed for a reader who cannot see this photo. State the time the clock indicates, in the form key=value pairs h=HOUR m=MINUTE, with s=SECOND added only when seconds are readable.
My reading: h=6 m=48
